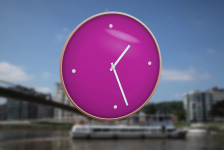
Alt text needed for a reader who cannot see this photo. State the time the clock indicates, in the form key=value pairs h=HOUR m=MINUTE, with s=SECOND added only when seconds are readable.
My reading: h=1 m=27
